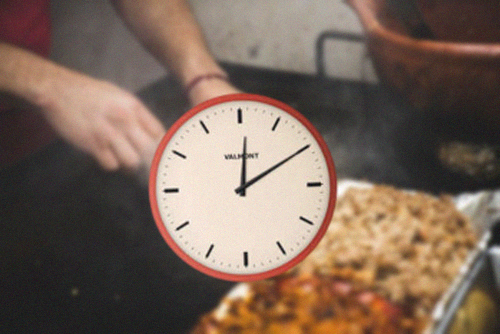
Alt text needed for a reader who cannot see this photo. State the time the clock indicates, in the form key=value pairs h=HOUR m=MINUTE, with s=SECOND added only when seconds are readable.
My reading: h=12 m=10
